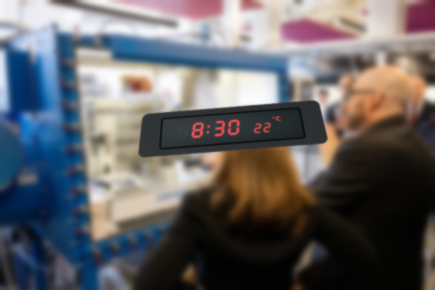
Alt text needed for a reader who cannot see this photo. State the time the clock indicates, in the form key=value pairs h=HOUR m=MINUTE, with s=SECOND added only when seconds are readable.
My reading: h=8 m=30
